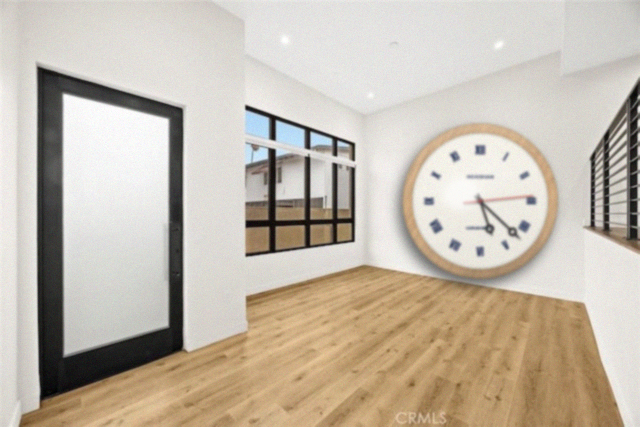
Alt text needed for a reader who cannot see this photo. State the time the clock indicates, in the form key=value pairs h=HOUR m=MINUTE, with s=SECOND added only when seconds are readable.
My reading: h=5 m=22 s=14
